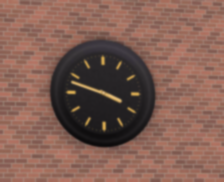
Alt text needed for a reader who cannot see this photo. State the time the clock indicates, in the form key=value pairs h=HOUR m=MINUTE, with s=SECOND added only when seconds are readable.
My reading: h=3 m=48
